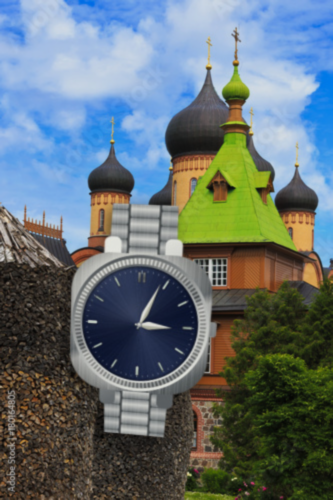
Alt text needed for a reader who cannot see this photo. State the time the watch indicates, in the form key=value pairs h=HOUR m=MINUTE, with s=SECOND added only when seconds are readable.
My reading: h=3 m=4
